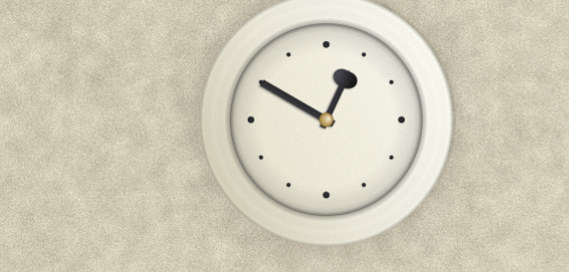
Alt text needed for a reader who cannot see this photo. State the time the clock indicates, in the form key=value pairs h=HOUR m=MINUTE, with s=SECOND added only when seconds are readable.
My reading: h=12 m=50
